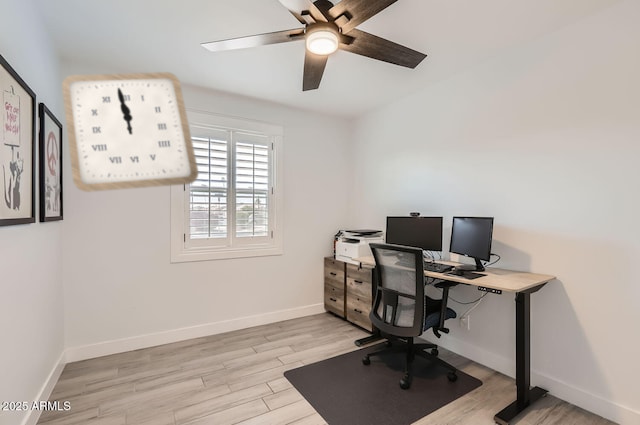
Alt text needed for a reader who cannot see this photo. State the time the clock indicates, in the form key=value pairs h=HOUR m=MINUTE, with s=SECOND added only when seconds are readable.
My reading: h=11 m=59
